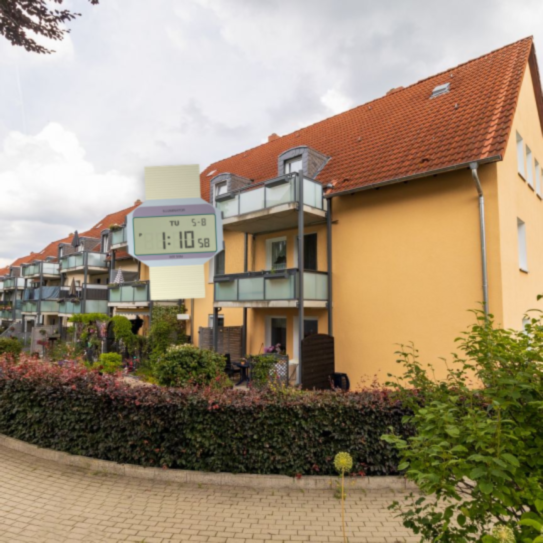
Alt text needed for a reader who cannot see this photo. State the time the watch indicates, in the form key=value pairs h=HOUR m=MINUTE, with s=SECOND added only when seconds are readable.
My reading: h=1 m=10
